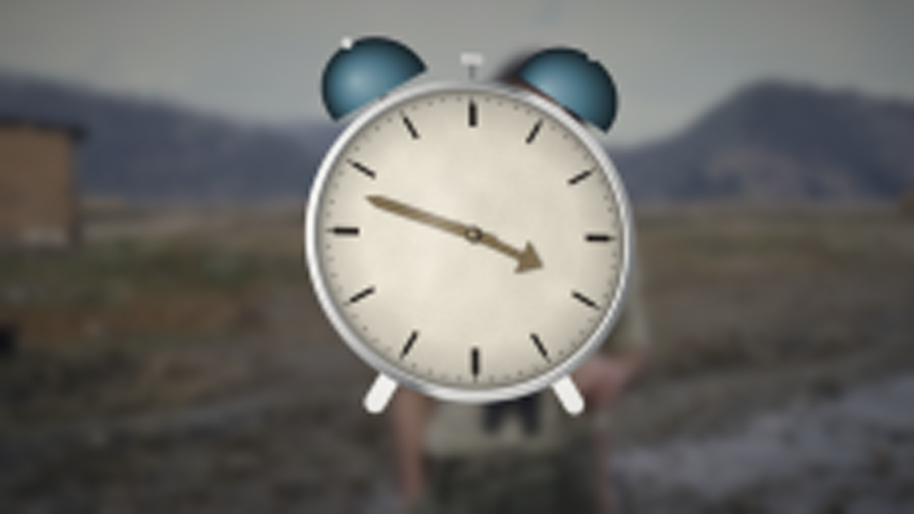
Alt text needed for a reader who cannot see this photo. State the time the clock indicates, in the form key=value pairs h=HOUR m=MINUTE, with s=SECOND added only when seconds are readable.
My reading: h=3 m=48
